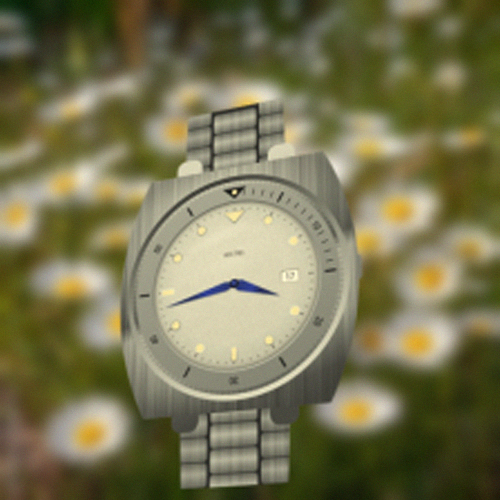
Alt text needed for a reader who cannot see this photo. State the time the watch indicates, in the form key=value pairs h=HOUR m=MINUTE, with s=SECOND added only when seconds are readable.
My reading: h=3 m=43
